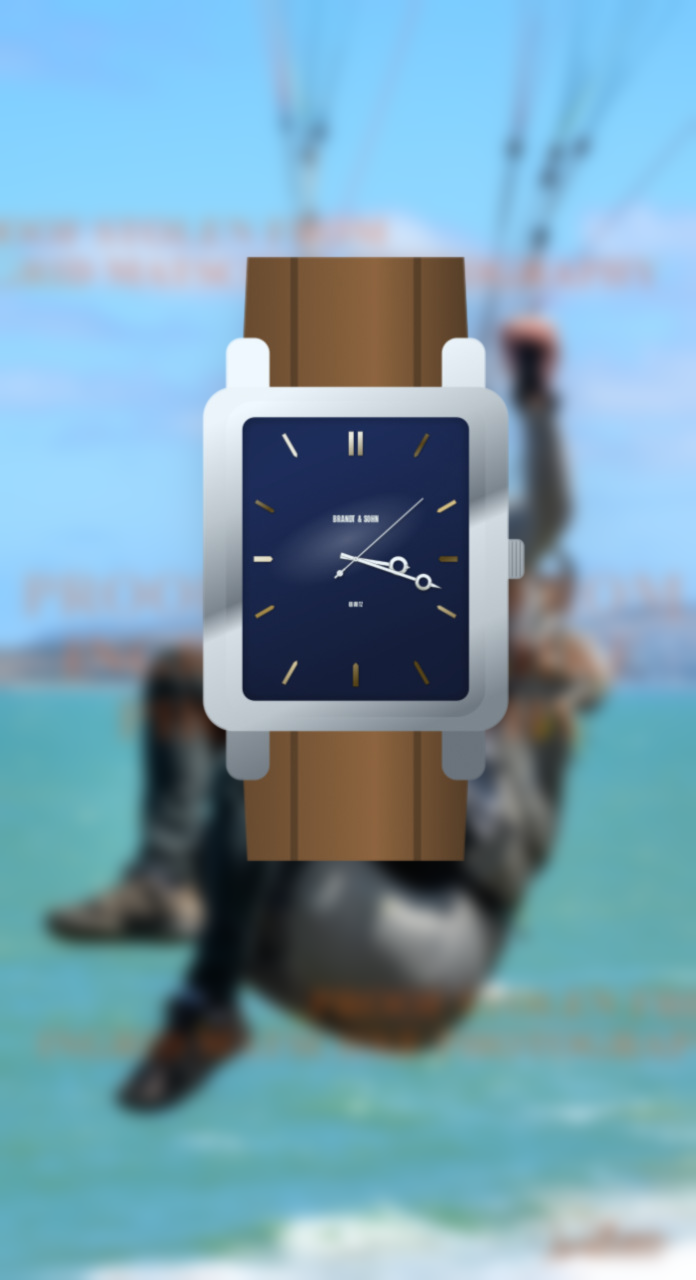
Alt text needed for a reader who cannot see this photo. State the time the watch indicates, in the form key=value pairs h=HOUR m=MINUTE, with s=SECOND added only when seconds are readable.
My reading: h=3 m=18 s=8
